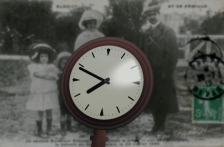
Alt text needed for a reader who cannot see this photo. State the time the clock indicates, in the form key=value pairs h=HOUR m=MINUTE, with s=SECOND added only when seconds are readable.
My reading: h=7 m=49
